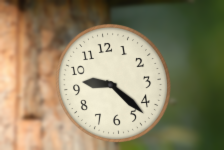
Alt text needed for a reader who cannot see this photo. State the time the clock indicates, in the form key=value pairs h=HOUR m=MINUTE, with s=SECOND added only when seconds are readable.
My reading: h=9 m=23
